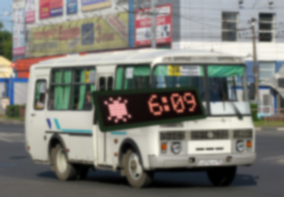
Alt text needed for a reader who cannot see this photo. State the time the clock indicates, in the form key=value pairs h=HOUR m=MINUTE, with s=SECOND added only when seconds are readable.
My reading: h=6 m=9
